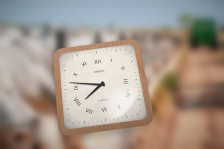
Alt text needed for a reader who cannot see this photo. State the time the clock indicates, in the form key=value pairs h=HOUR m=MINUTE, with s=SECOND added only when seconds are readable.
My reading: h=7 m=47
